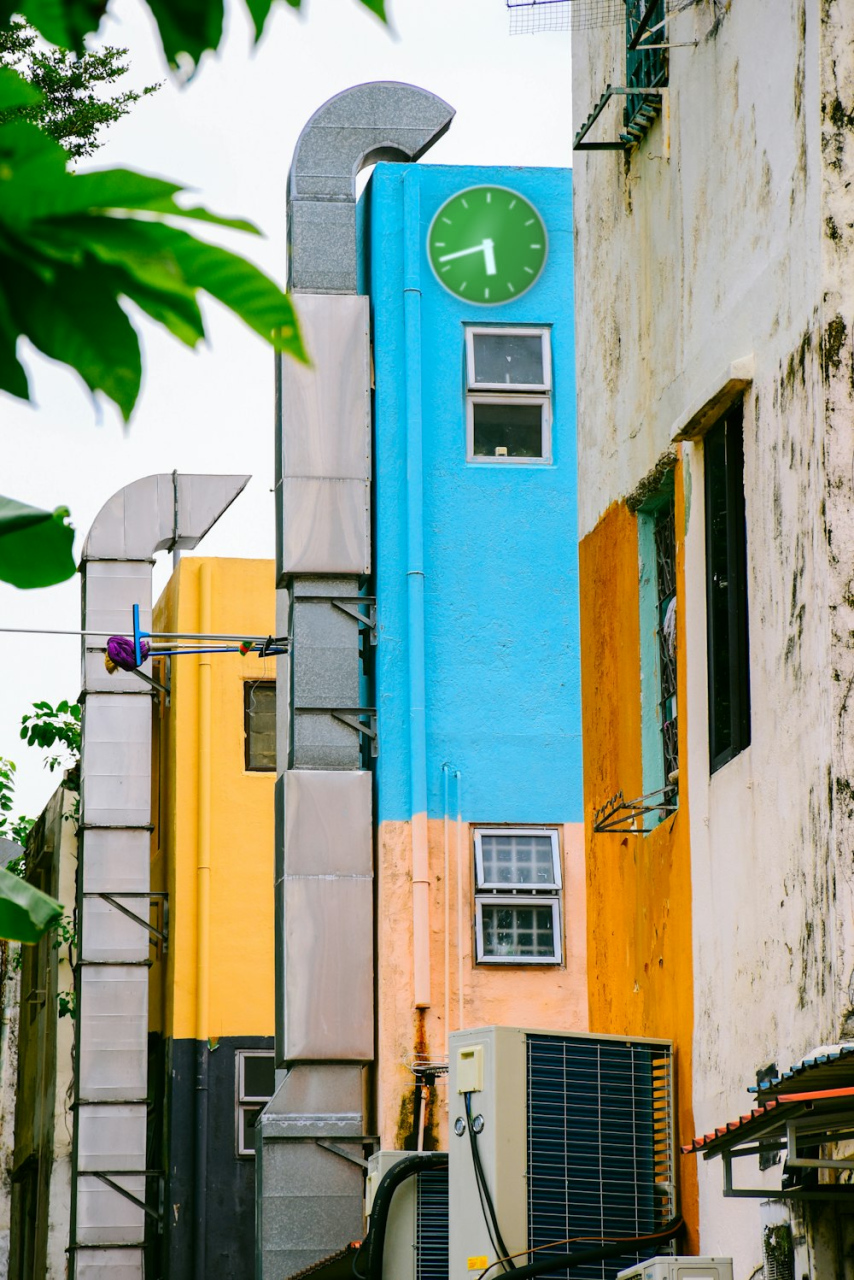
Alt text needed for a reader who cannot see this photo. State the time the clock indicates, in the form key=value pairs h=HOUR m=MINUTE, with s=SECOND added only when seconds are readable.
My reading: h=5 m=42
